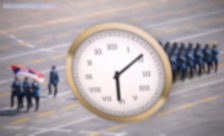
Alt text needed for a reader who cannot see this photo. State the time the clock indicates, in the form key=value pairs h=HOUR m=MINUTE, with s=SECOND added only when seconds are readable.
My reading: h=6 m=9
